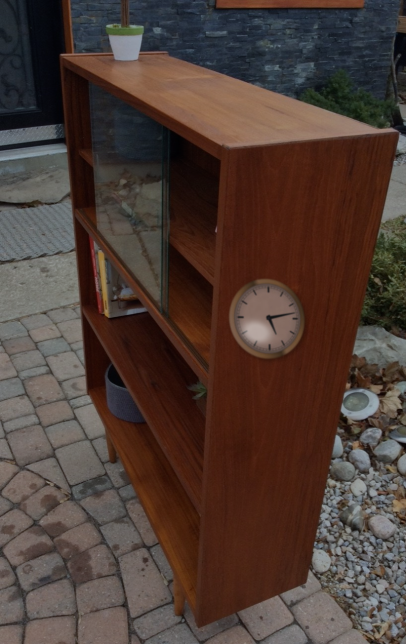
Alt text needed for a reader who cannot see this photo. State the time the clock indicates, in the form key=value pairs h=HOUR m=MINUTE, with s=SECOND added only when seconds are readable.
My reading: h=5 m=13
